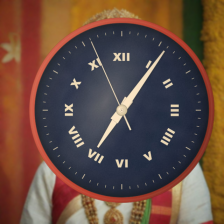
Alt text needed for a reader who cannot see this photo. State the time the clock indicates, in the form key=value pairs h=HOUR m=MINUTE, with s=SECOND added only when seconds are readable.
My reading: h=7 m=5 s=56
